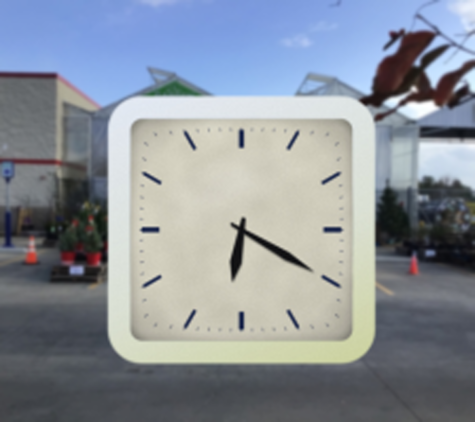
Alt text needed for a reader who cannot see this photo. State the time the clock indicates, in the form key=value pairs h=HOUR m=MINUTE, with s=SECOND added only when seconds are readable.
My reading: h=6 m=20
